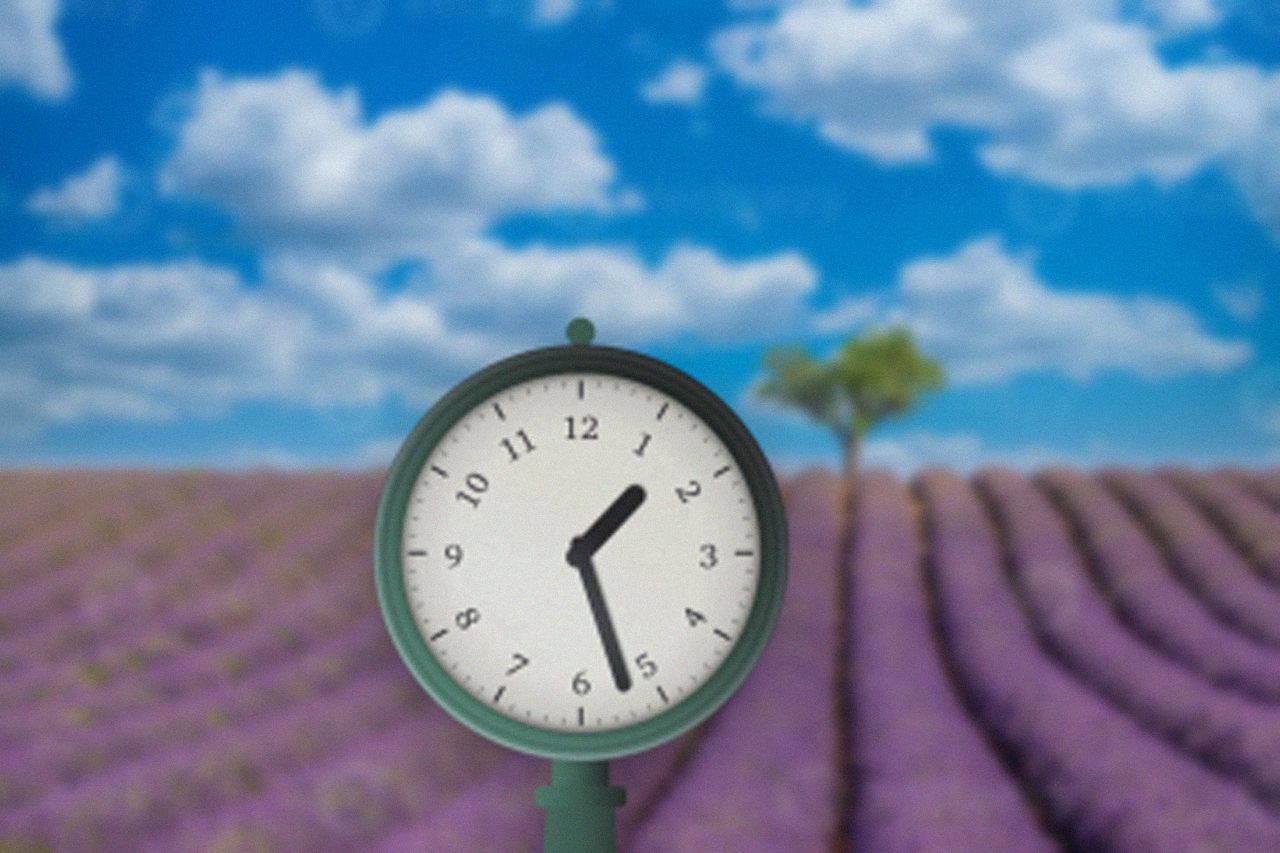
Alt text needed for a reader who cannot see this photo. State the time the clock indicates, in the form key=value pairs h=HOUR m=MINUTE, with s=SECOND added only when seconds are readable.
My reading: h=1 m=27
